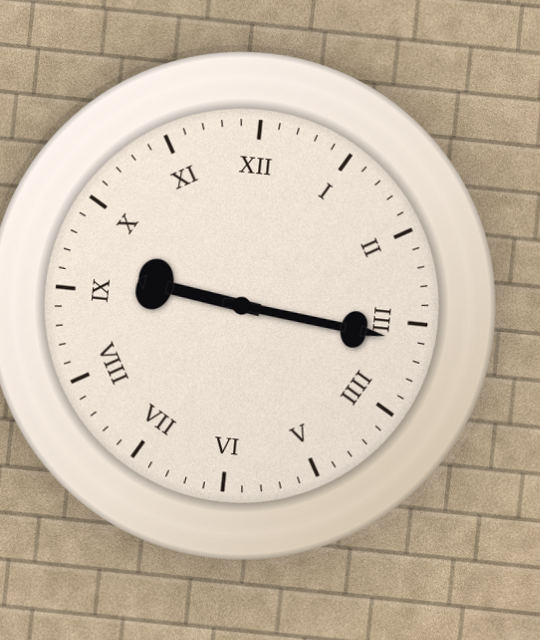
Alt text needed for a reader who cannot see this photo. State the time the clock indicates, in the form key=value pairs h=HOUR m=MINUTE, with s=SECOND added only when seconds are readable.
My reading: h=9 m=16
